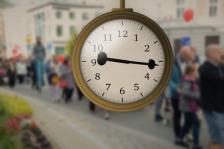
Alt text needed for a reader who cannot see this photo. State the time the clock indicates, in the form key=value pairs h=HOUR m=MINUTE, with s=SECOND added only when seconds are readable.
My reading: h=9 m=16
